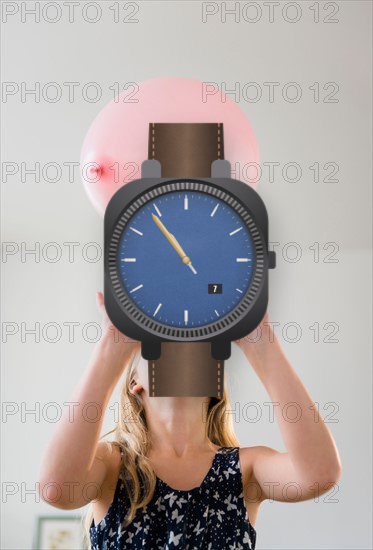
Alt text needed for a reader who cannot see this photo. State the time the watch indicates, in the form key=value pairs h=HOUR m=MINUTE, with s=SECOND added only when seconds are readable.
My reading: h=10 m=53 s=54
